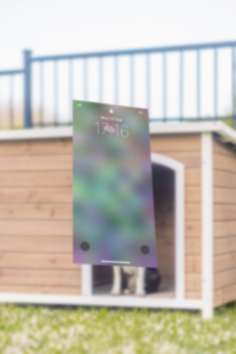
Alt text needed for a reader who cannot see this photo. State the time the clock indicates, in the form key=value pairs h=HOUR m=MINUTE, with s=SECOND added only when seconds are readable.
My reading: h=17 m=16
